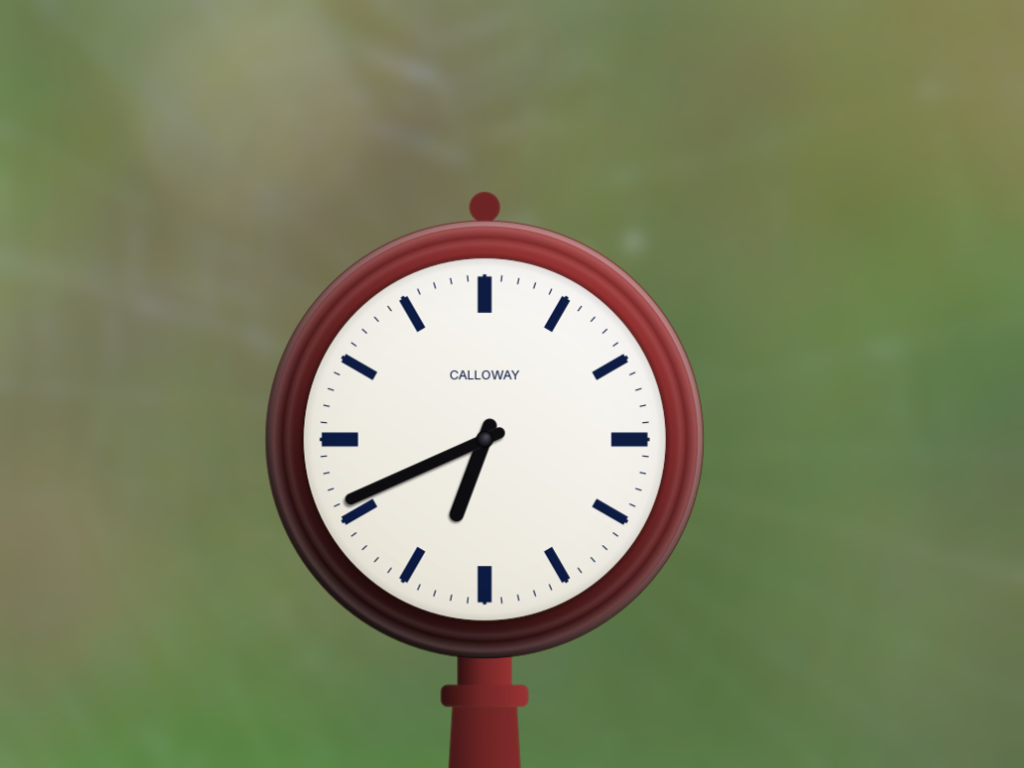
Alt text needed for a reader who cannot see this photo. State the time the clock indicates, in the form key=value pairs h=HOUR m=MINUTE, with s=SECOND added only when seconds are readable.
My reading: h=6 m=41
